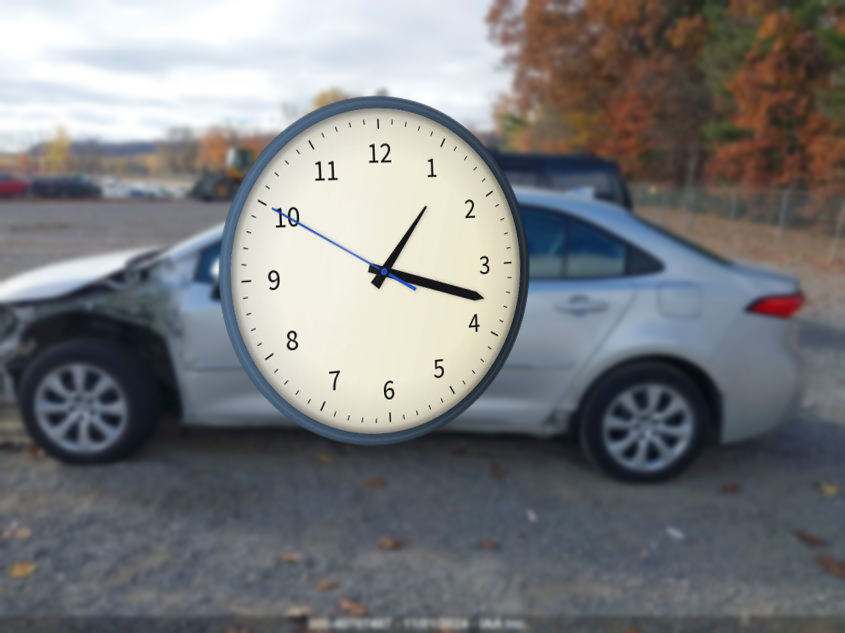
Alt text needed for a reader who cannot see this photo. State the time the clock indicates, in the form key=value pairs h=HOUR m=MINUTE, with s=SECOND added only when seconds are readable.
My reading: h=1 m=17 s=50
